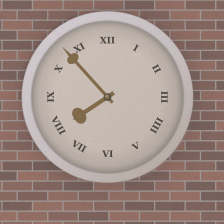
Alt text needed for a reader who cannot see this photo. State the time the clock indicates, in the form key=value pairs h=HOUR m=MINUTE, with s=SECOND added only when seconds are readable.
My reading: h=7 m=53
